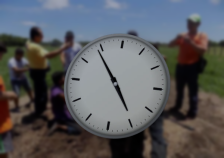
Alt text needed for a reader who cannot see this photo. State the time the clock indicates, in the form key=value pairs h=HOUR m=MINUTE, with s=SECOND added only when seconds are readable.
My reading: h=4 m=54
